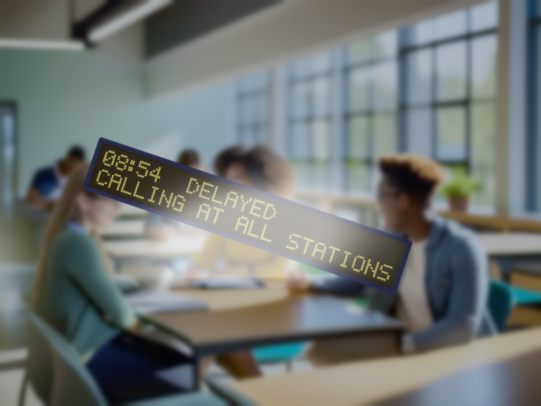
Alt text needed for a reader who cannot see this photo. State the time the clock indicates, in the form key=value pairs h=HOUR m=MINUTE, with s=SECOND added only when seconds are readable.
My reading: h=8 m=54
